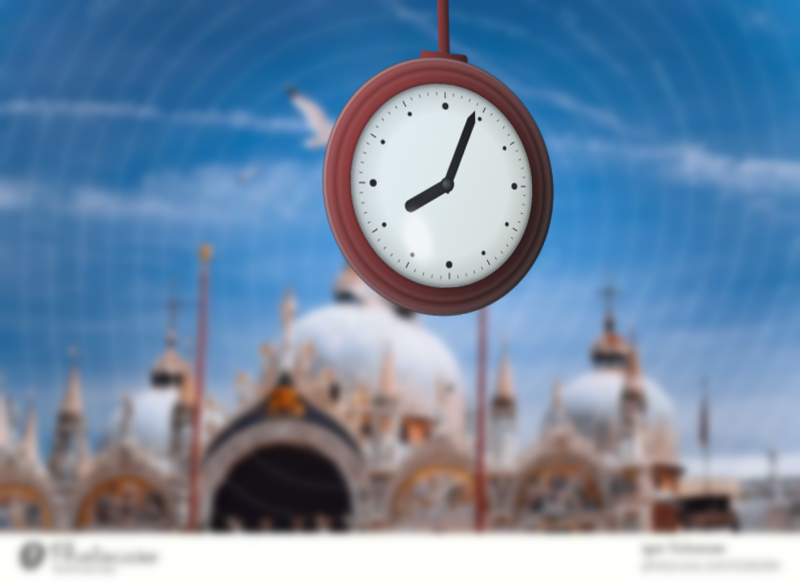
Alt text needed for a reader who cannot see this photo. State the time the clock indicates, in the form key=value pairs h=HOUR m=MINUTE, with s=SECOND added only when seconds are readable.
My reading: h=8 m=4
